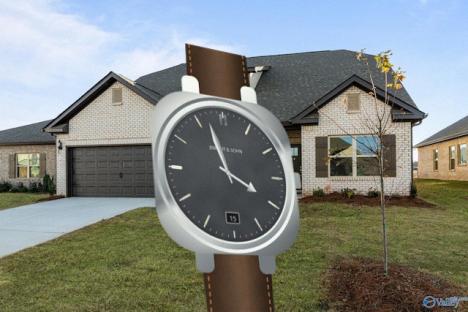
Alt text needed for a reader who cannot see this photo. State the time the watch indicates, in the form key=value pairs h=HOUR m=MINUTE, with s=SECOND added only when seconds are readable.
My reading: h=3 m=57
